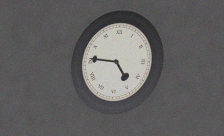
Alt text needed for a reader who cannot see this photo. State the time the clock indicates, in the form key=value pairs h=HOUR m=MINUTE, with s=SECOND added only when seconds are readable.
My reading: h=4 m=46
